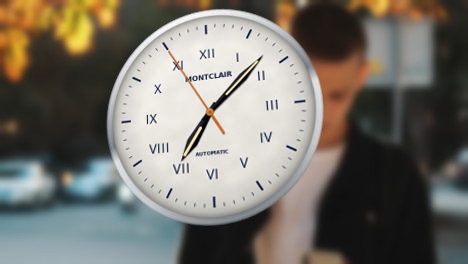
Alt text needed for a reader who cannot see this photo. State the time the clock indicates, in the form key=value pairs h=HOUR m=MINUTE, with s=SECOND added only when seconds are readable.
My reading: h=7 m=7 s=55
